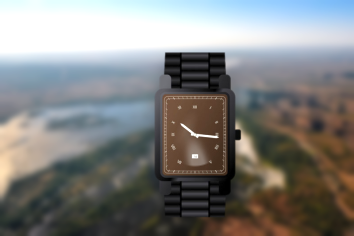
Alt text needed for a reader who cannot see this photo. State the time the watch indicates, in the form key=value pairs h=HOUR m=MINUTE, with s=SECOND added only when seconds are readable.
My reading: h=10 m=16
